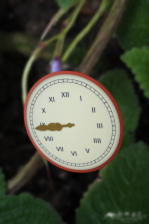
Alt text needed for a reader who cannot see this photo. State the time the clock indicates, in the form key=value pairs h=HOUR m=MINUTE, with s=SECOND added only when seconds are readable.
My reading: h=8 m=44
